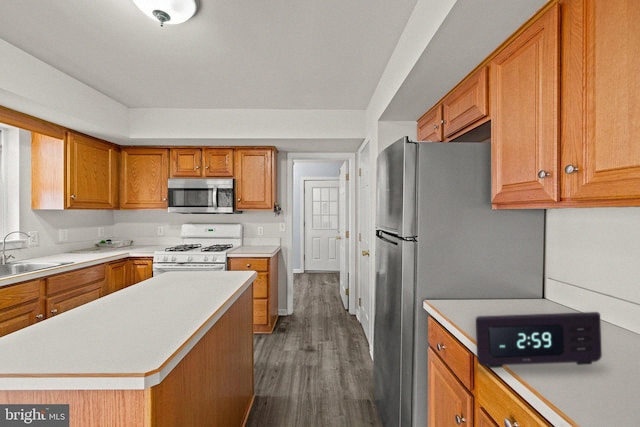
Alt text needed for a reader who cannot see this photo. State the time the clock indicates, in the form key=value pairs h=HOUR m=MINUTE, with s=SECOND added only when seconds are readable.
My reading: h=2 m=59
